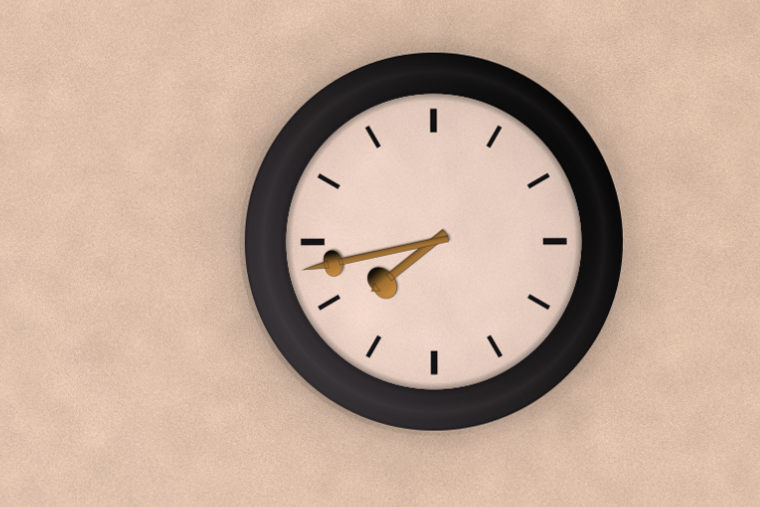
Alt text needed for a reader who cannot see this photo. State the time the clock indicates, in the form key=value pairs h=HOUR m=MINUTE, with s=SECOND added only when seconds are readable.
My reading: h=7 m=43
